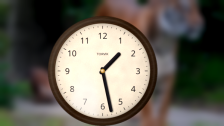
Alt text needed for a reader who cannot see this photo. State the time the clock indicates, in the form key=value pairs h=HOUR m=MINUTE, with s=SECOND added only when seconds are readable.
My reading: h=1 m=28
